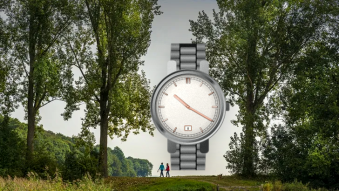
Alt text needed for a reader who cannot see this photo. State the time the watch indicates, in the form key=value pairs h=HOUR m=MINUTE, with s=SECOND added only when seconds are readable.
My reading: h=10 m=20
